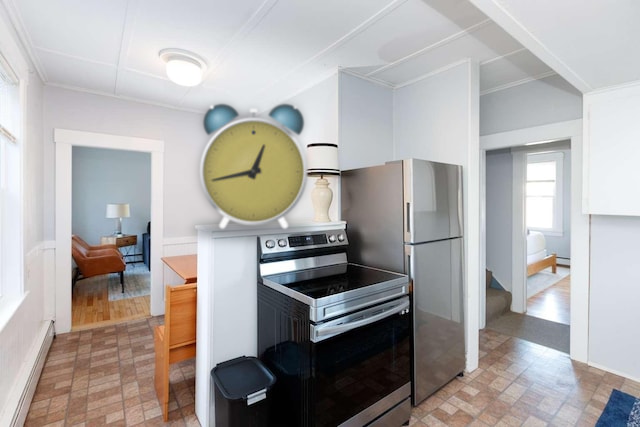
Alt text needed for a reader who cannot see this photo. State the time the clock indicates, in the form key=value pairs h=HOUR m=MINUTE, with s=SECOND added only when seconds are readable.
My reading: h=12 m=43
